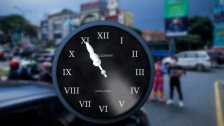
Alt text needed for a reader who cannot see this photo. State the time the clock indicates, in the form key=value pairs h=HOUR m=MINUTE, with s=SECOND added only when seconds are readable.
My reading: h=10 m=55
